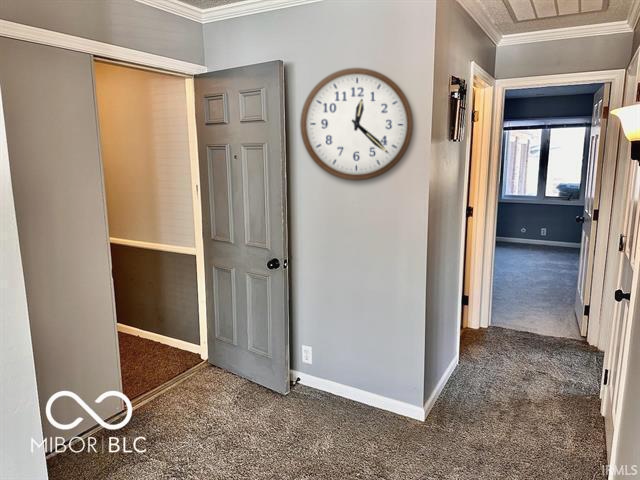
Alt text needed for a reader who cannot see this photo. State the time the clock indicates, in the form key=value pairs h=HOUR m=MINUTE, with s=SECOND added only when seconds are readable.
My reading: h=12 m=22
